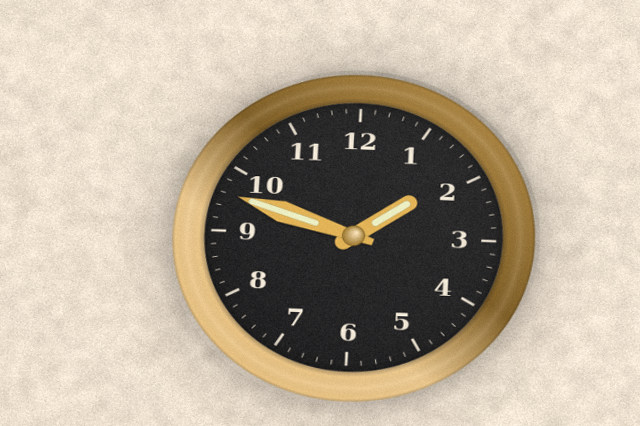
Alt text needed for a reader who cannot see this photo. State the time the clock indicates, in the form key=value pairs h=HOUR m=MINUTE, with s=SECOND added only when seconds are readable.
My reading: h=1 m=48
